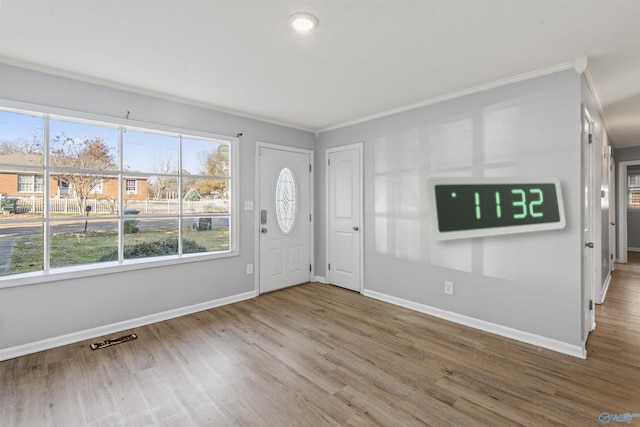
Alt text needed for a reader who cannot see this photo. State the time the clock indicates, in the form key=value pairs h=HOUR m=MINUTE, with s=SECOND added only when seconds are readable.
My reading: h=11 m=32
